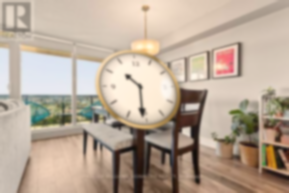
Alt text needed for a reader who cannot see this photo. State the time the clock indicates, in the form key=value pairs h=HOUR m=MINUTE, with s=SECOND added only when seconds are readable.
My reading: h=10 m=31
